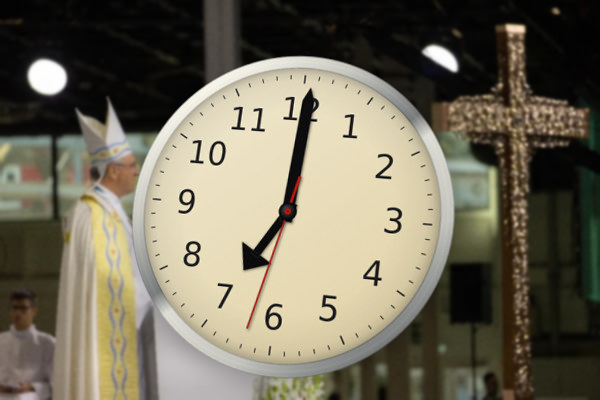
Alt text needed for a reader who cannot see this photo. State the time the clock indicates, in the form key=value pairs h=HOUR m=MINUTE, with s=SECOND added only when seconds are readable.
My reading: h=7 m=0 s=32
